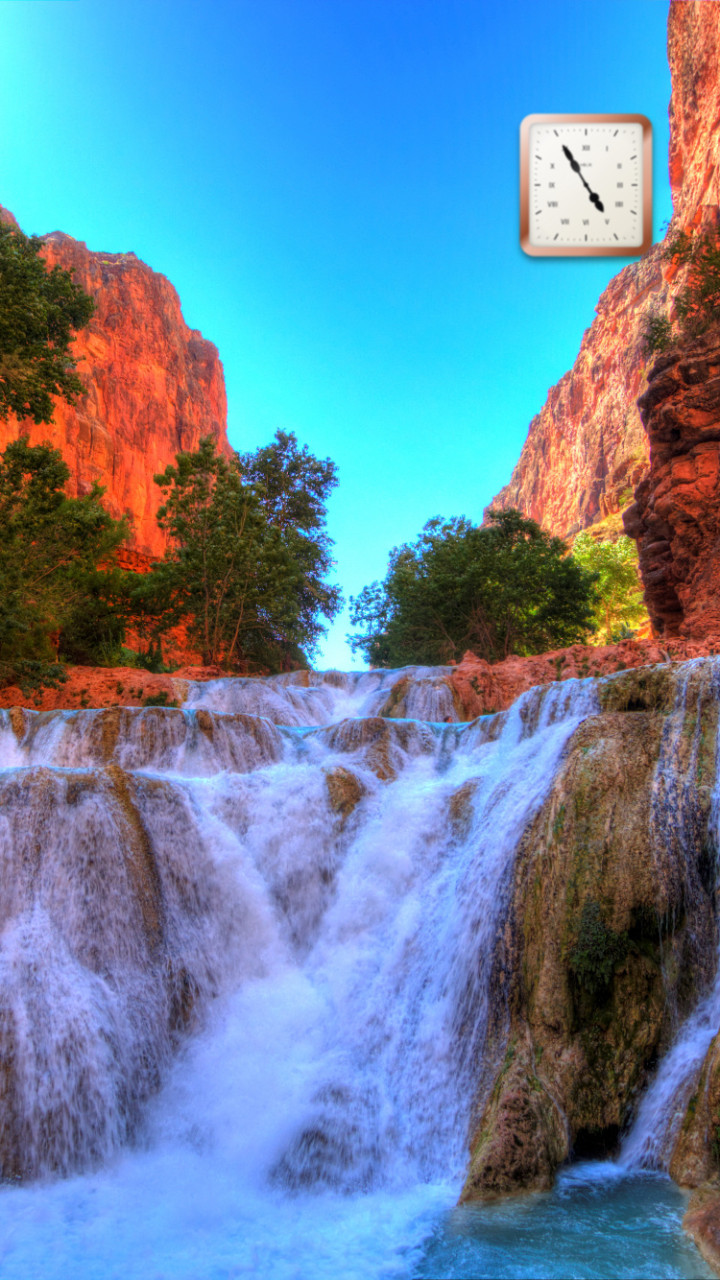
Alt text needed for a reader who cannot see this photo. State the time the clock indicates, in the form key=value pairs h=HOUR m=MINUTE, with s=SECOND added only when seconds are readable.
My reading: h=4 m=55
